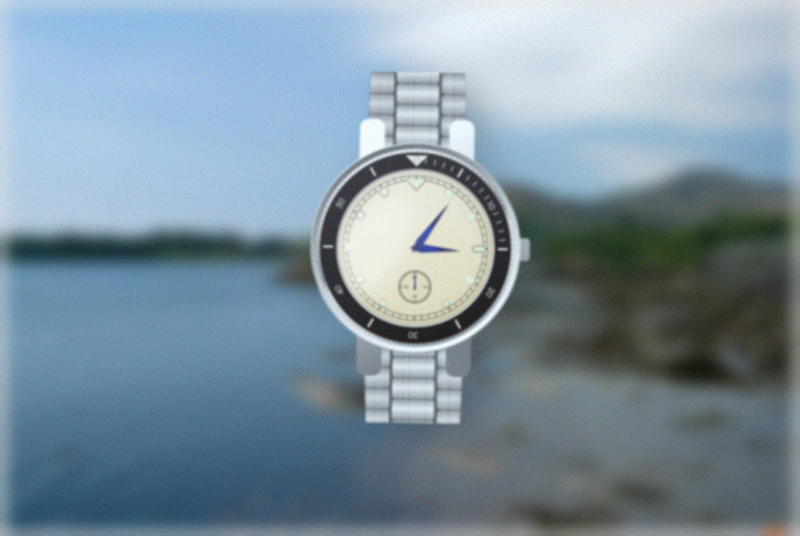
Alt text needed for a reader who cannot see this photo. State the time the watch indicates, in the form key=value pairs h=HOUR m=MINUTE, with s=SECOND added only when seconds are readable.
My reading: h=3 m=6
